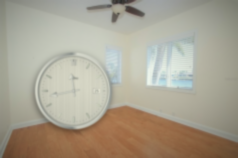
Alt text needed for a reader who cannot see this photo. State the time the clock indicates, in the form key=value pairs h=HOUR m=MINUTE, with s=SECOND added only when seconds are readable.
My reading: h=11 m=43
